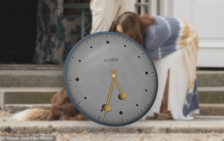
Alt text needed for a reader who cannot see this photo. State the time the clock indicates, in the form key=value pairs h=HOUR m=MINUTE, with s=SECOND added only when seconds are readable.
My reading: h=5 m=34
